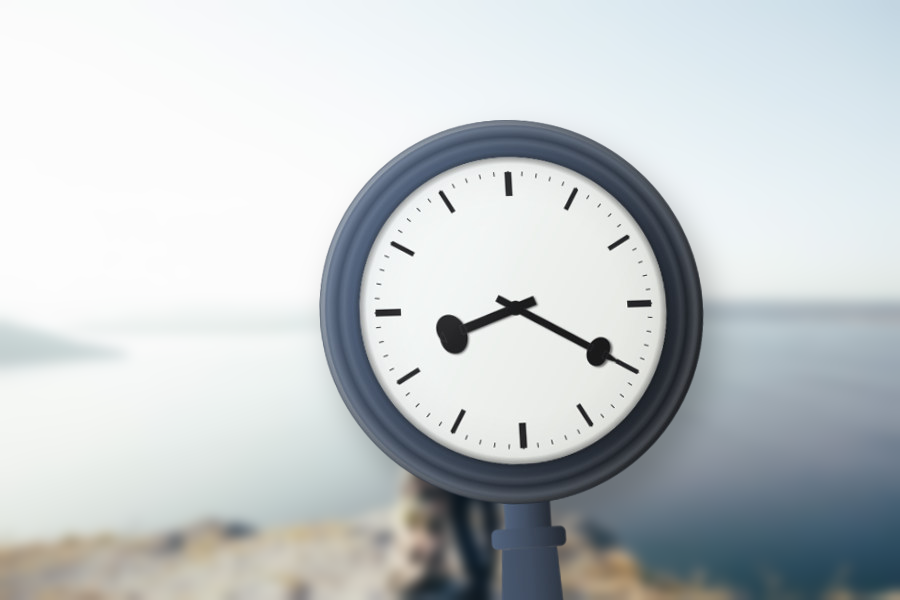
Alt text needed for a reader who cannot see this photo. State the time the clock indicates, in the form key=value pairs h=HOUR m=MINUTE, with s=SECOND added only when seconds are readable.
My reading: h=8 m=20
